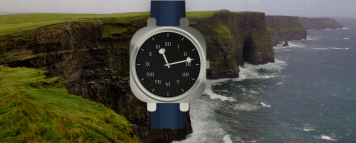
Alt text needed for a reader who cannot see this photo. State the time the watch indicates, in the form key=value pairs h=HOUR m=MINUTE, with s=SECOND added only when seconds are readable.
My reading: h=11 m=13
